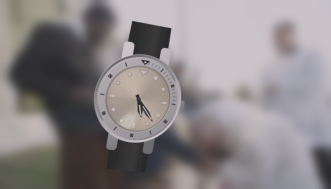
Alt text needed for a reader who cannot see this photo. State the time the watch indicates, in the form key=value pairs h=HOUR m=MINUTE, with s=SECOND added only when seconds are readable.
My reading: h=5 m=23
